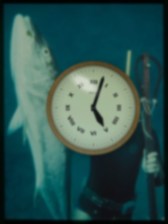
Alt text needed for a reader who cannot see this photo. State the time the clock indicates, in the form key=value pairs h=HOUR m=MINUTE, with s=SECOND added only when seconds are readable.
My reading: h=5 m=3
